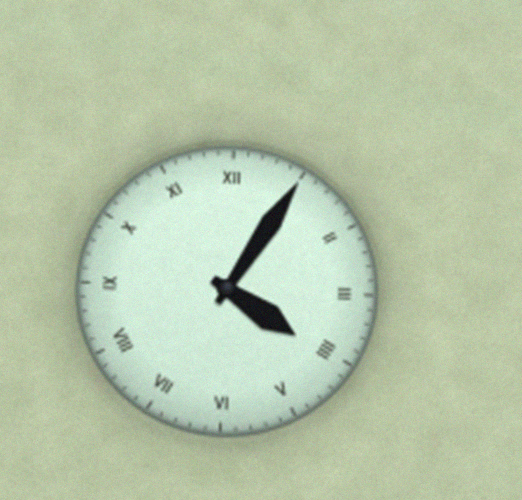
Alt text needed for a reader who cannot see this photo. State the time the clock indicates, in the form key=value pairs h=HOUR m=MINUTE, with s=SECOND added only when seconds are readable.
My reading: h=4 m=5
